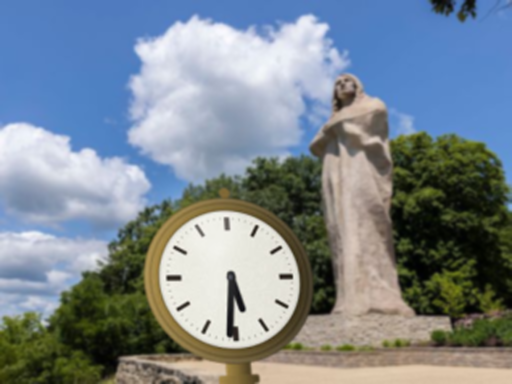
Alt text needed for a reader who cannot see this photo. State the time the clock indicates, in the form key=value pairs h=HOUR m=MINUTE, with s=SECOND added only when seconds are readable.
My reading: h=5 m=31
